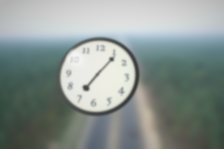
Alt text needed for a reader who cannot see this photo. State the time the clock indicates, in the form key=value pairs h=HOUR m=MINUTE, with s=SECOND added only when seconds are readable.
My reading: h=7 m=6
